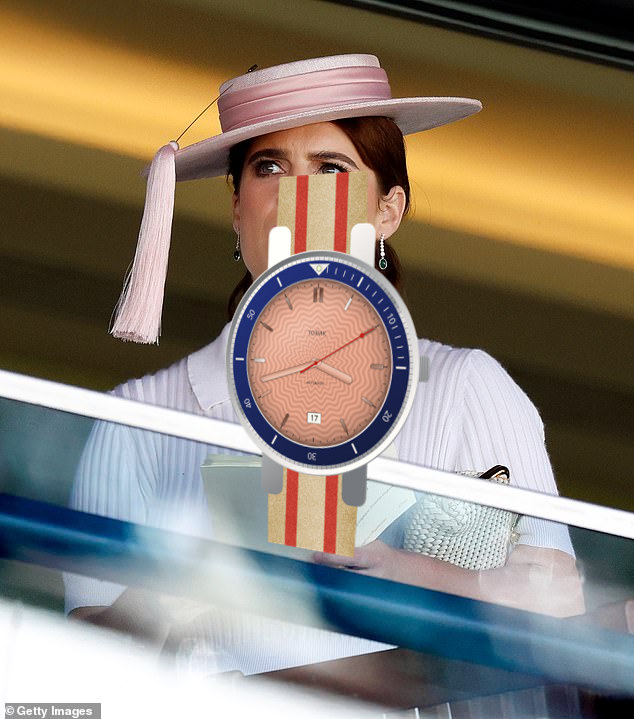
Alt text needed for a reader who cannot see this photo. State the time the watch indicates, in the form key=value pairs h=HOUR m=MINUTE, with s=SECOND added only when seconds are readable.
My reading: h=3 m=42 s=10
